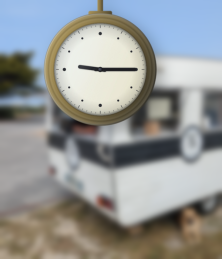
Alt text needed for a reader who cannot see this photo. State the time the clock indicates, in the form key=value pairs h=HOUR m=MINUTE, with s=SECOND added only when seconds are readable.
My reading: h=9 m=15
